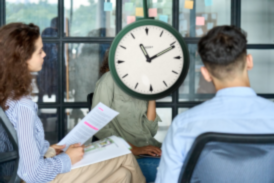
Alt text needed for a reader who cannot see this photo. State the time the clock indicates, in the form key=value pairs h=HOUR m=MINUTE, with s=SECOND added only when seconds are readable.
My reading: h=11 m=11
